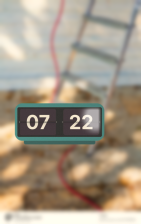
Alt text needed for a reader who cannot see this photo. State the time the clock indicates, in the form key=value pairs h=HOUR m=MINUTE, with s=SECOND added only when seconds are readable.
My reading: h=7 m=22
